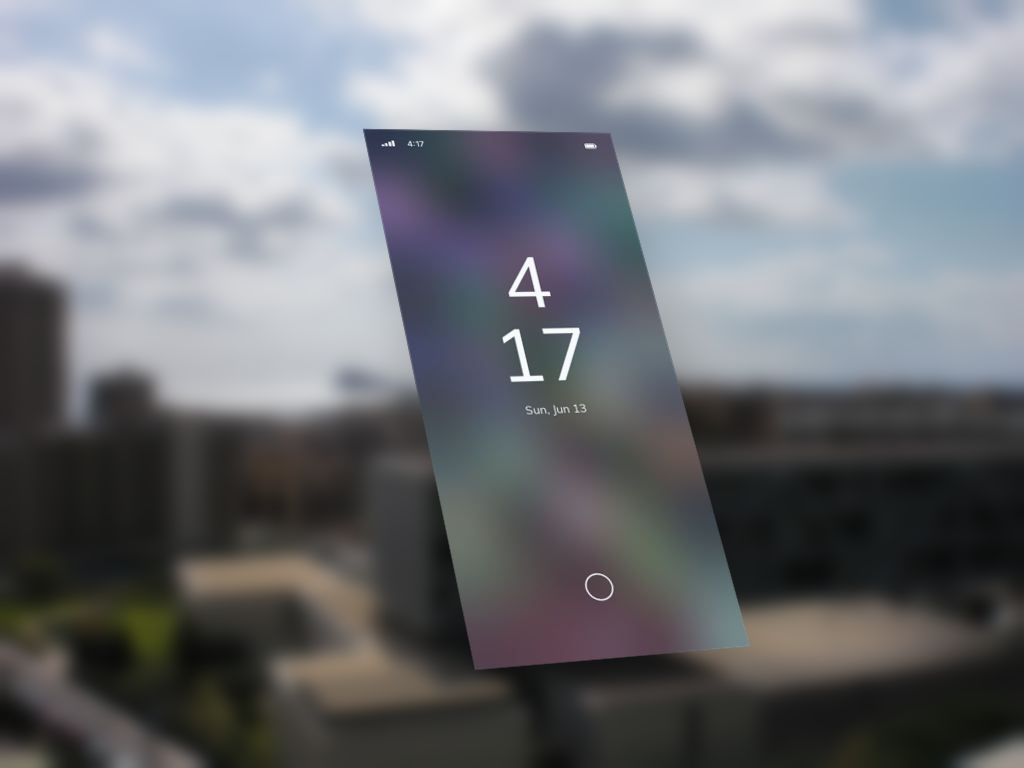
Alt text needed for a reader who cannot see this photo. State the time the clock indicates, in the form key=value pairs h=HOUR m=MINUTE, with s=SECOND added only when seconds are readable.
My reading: h=4 m=17
